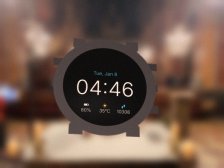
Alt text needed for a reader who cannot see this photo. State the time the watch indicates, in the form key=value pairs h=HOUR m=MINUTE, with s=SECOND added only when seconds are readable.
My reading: h=4 m=46
